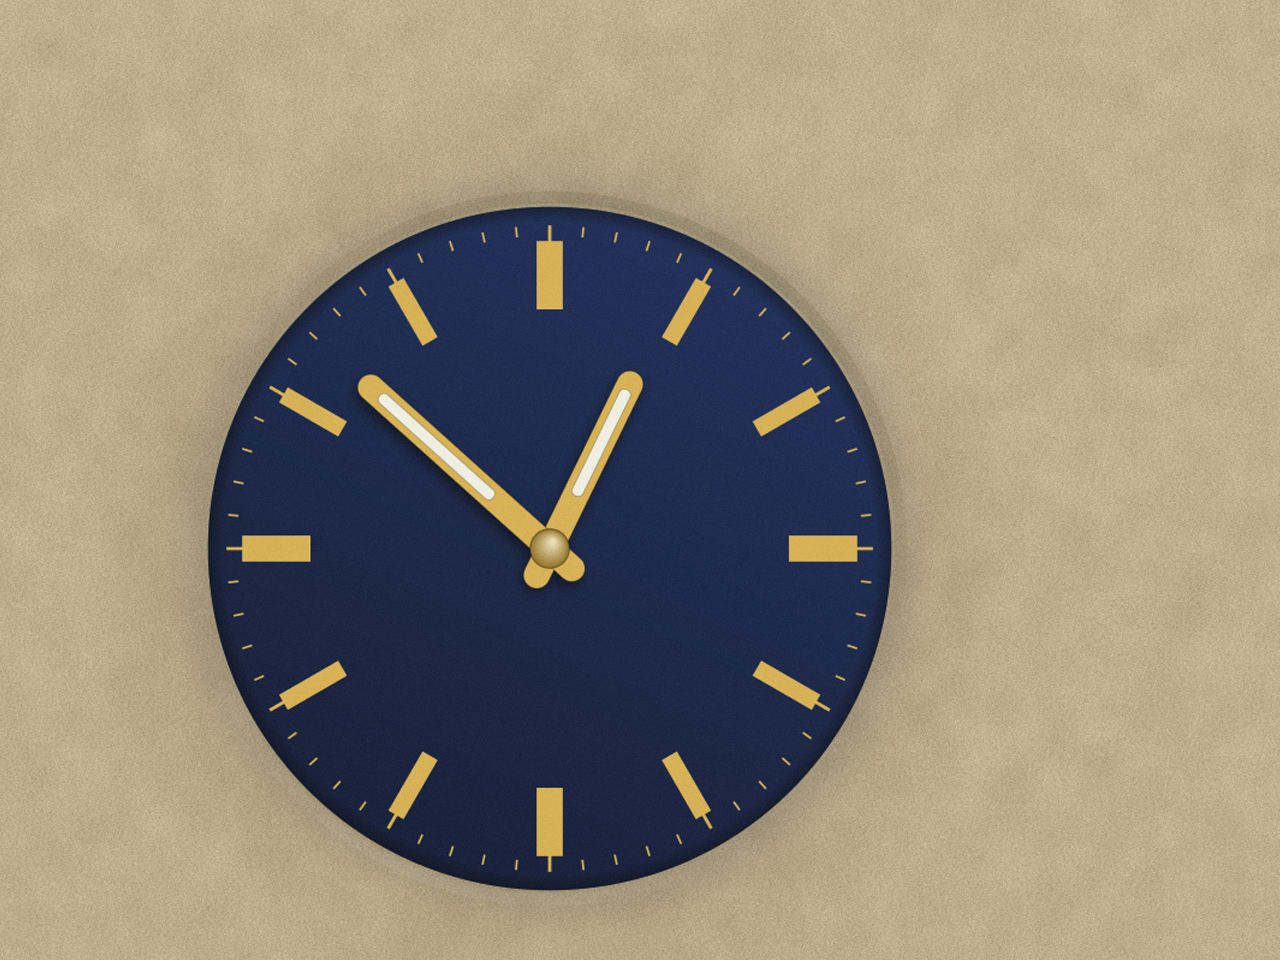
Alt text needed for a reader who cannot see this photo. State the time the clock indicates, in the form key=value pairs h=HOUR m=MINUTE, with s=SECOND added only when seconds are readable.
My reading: h=12 m=52
